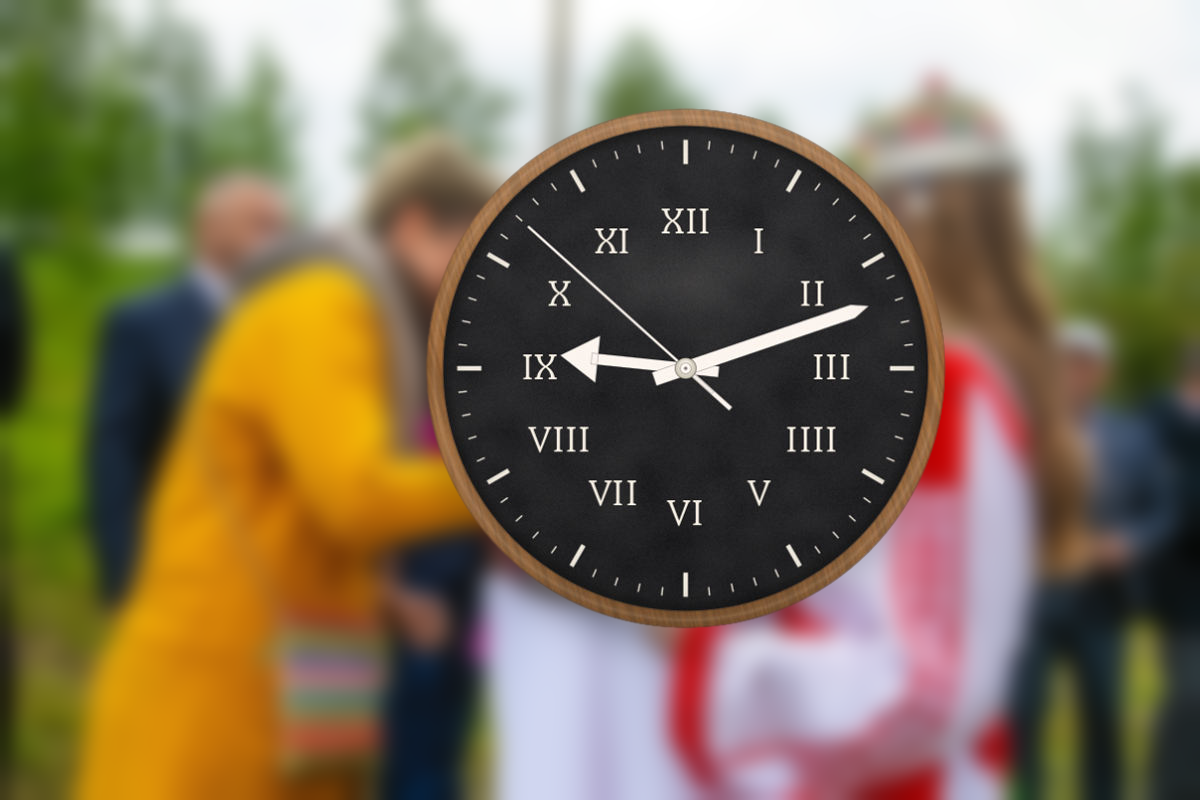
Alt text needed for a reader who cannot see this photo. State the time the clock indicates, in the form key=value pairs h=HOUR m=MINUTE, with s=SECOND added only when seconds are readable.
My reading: h=9 m=11 s=52
